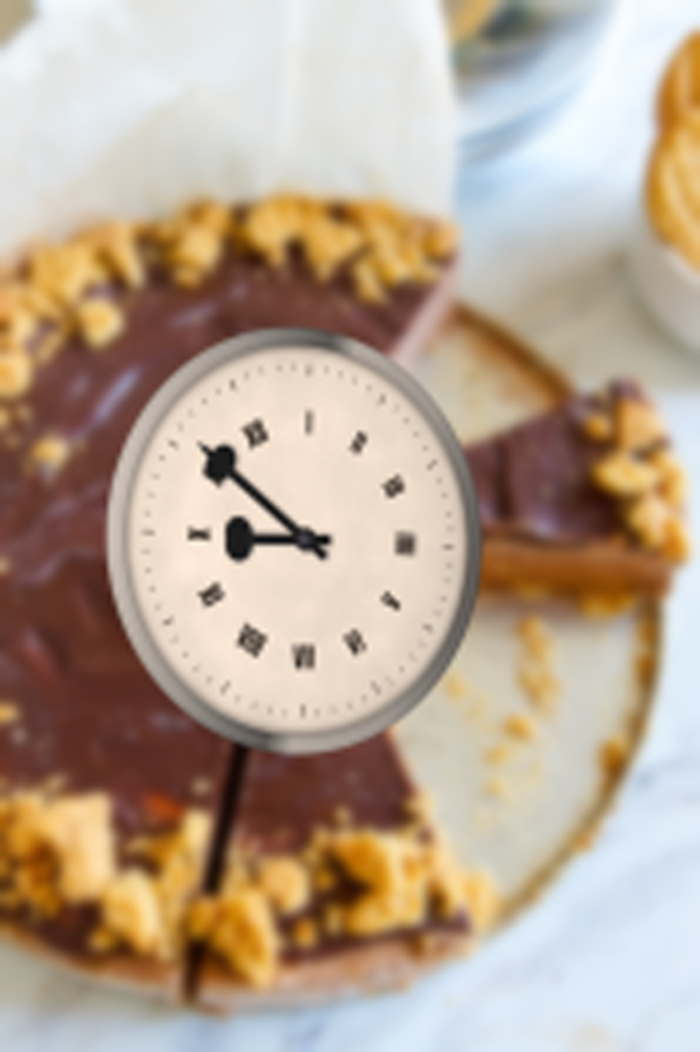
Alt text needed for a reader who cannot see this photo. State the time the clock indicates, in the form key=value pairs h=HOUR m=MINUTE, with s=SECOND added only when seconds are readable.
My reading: h=9 m=56
